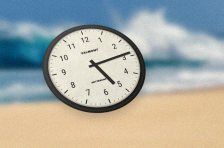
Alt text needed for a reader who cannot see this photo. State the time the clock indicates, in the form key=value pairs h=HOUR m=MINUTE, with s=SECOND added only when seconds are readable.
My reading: h=5 m=14
